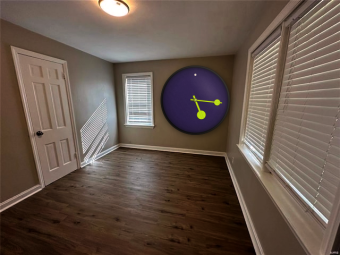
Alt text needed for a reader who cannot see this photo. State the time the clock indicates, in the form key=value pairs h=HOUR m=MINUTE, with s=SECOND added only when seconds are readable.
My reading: h=5 m=16
